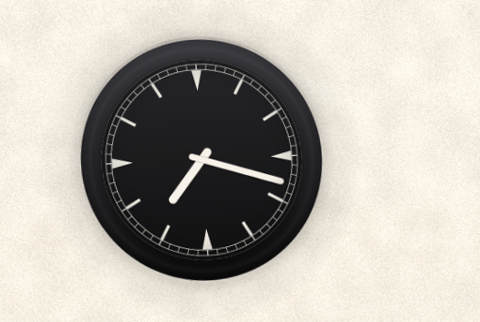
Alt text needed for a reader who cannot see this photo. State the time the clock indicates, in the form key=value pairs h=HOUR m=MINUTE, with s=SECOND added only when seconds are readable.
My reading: h=7 m=18
